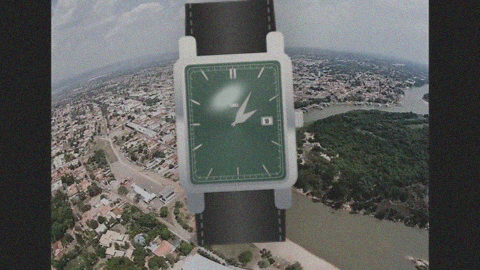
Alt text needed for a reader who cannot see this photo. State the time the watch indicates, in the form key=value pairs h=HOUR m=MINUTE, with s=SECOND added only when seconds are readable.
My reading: h=2 m=5
